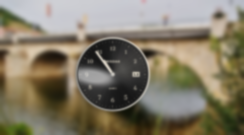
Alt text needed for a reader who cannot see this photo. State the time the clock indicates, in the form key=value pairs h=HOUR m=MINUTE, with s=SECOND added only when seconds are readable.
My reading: h=10 m=54
